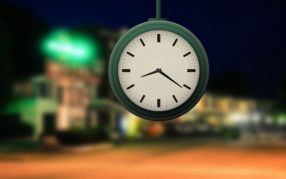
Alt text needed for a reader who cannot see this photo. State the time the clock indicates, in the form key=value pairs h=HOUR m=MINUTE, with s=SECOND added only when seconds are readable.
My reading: h=8 m=21
